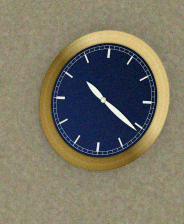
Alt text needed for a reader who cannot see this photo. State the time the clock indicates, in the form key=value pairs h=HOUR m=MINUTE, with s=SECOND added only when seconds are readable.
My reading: h=10 m=21
